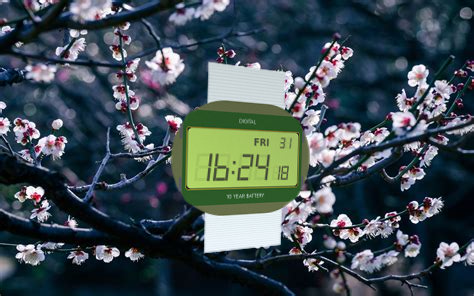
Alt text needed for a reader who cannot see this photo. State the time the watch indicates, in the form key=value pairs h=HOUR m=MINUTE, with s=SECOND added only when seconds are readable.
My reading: h=16 m=24 s=18
